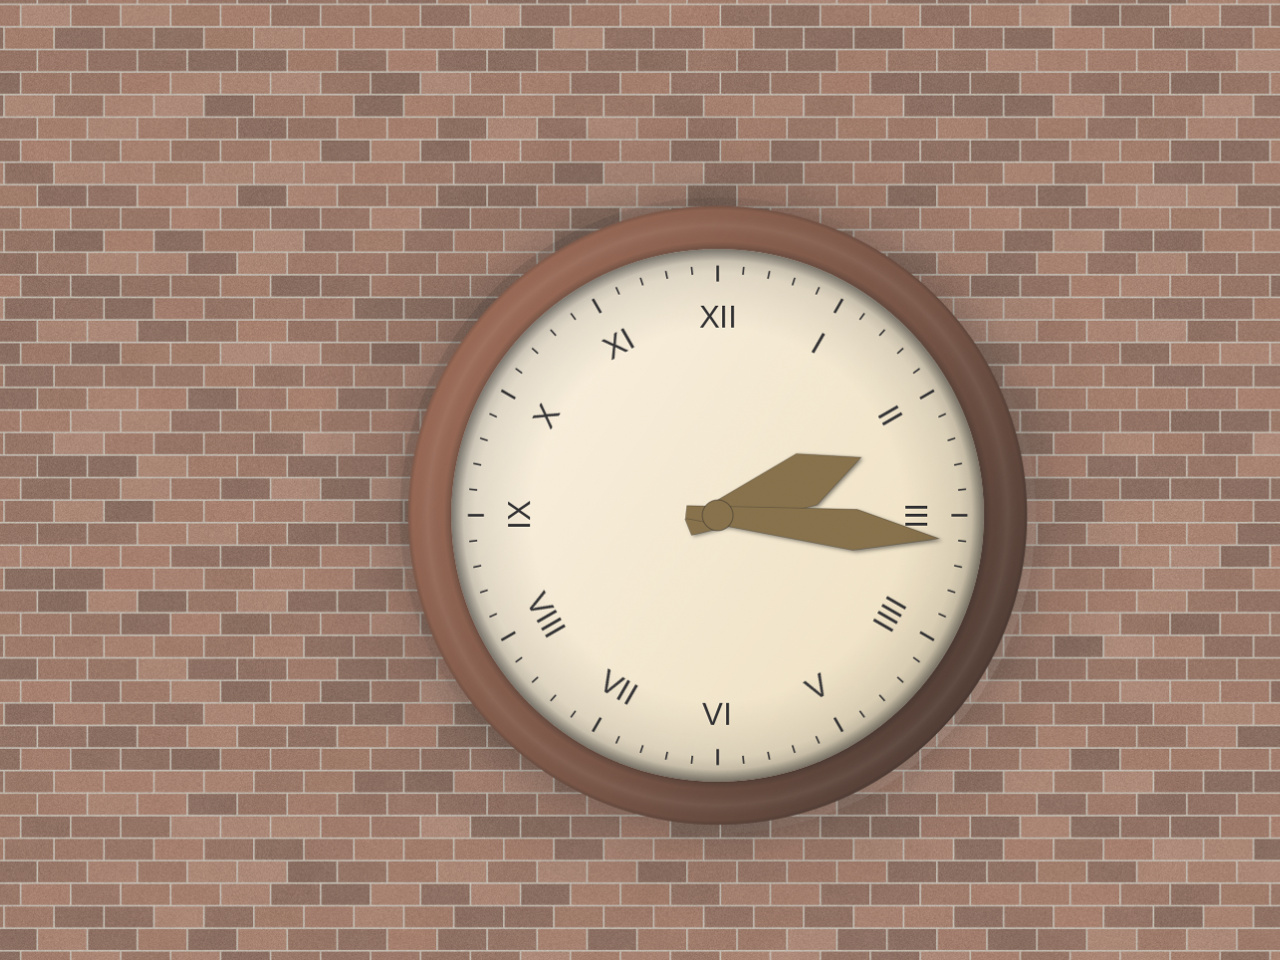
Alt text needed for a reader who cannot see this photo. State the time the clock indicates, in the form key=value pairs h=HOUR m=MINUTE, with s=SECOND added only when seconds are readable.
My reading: h=2 m=16
